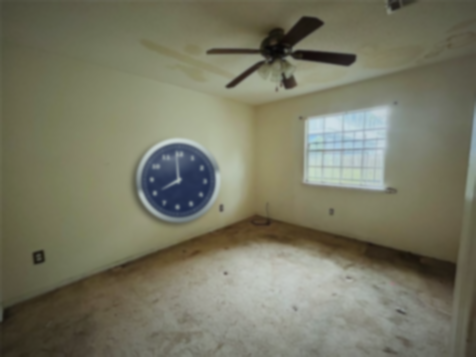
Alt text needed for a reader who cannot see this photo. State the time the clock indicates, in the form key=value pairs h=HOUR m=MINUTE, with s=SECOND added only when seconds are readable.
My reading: h=7 m=59
